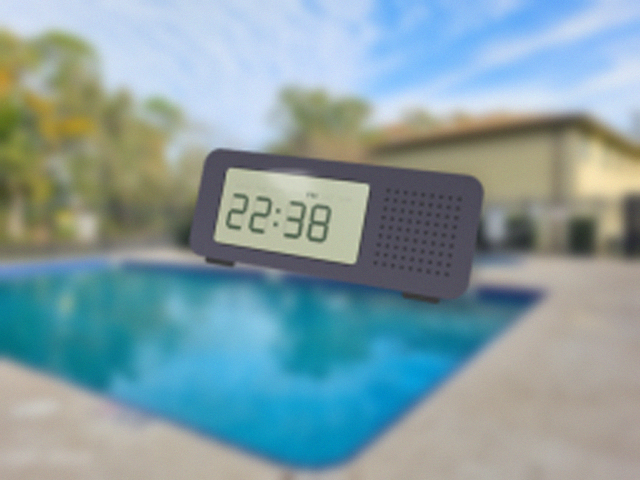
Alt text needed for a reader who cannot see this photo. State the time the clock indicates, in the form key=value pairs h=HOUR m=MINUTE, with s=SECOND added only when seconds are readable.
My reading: h=22 m=38
